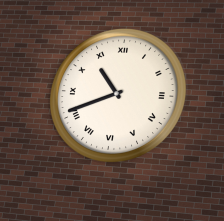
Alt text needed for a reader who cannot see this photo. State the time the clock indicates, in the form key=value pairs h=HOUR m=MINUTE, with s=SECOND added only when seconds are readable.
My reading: h=10 m=41
